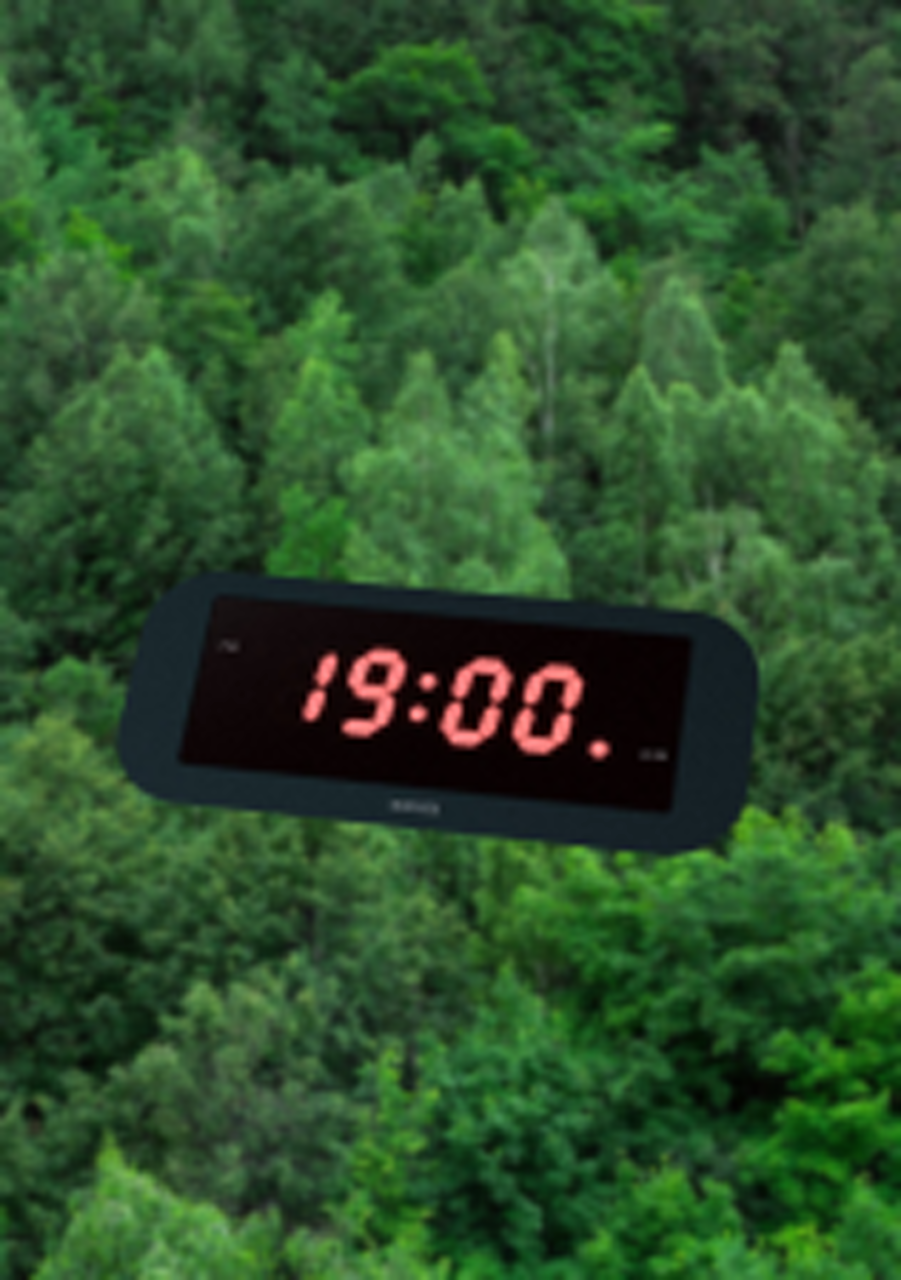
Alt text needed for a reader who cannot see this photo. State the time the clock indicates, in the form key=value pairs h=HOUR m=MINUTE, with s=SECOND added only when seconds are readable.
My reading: h=19 m=0
